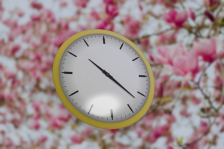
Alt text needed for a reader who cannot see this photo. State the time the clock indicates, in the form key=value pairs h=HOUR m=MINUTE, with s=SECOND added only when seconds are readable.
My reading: h=10 m=22
